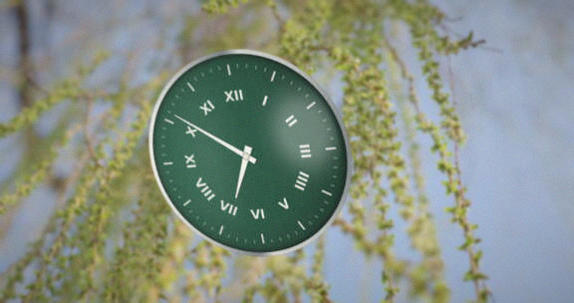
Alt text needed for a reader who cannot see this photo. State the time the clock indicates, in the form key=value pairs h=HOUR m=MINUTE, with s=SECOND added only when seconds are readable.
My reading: h=6 m=51
